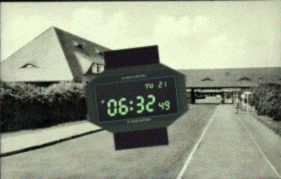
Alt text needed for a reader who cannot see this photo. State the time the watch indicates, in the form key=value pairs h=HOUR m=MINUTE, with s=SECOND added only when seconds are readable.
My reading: h=6 m=32
